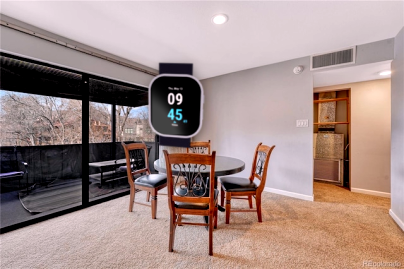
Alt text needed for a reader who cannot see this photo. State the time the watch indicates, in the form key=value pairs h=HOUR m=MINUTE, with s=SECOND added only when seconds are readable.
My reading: h=9 m=45
